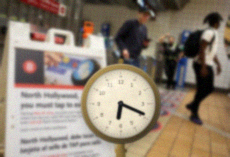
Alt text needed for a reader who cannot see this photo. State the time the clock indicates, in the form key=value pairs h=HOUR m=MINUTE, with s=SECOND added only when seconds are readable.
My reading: h=6 m=19
